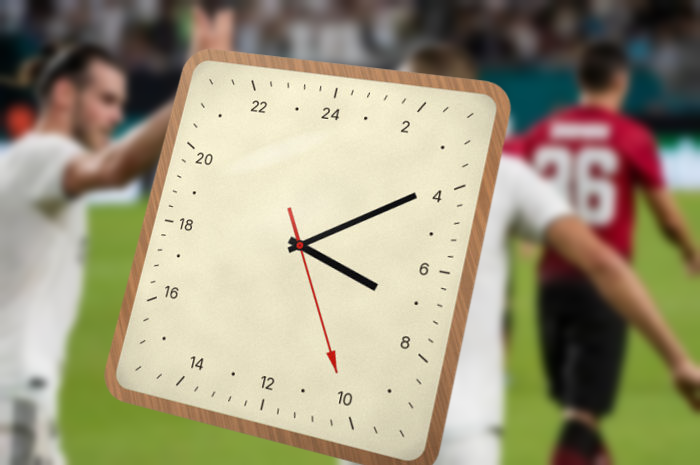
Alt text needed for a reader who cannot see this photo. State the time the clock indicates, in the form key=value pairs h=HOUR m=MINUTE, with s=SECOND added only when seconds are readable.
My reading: h=7 m=9 s=25
